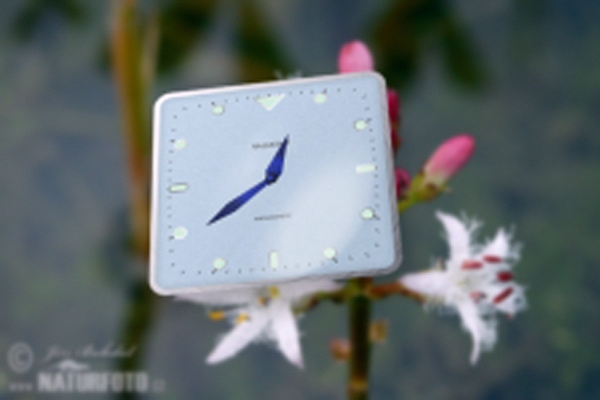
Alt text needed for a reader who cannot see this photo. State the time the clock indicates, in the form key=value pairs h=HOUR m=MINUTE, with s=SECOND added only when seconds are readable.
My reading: h=12 m=39
